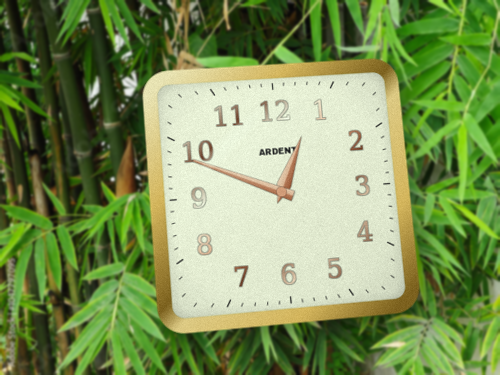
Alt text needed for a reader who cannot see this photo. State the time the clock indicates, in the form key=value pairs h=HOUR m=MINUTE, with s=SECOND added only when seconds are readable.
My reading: h=12 m=49
